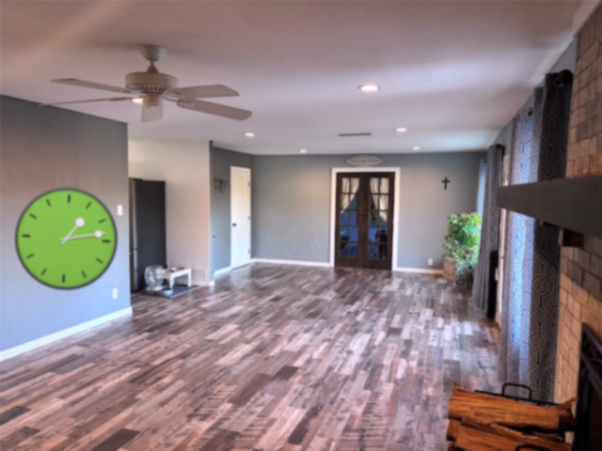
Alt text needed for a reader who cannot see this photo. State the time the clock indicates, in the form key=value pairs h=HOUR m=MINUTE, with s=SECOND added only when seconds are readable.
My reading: h=1 m=13
